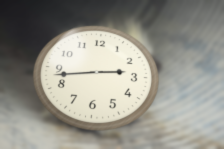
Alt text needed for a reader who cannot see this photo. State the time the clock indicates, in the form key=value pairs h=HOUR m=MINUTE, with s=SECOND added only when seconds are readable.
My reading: h=2 m=43
